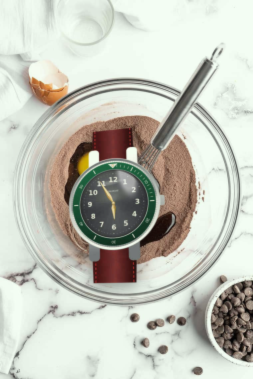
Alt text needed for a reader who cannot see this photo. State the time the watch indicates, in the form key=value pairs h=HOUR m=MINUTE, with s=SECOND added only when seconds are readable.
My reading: h=5 m=55
